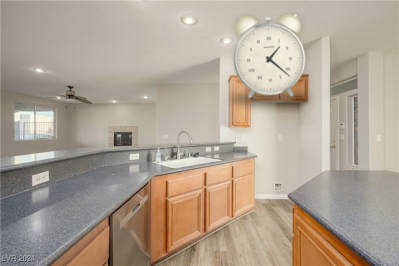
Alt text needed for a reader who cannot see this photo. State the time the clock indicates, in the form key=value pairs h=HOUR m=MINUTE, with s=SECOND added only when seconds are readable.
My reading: h=1 m=22
